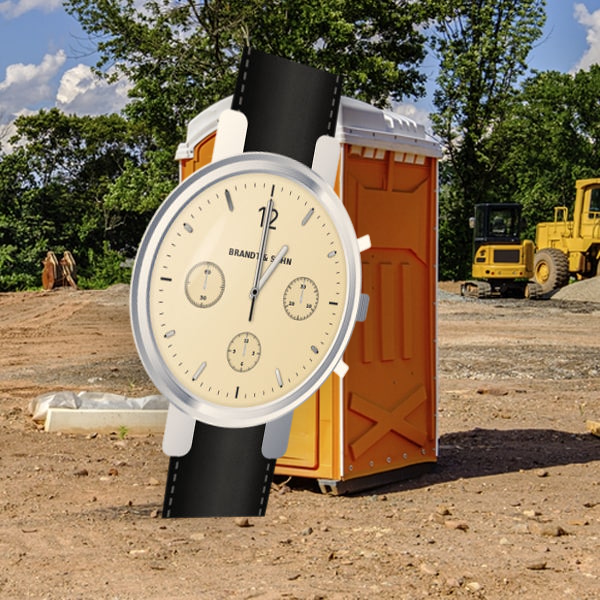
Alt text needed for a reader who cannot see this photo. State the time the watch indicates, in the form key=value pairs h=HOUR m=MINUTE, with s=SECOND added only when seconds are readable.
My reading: h=1 m=0
